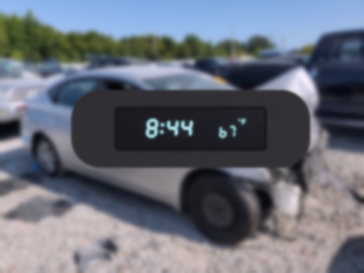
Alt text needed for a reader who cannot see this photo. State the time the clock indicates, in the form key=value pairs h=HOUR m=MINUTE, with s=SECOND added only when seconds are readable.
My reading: h=8 m=44
